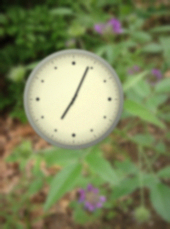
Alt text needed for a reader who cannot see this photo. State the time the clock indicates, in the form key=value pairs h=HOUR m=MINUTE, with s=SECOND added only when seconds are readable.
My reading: h=7 m=4
